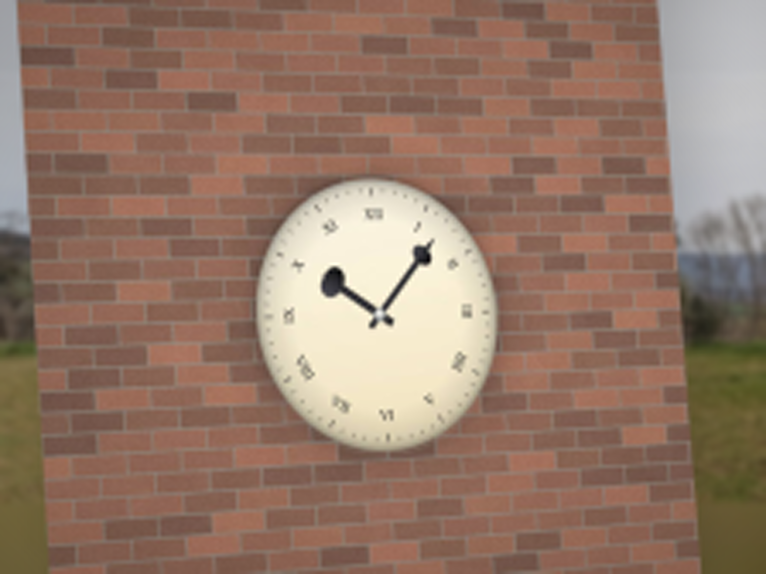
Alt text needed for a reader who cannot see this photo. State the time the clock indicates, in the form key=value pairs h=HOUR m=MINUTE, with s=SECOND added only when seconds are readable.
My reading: h=10 m=7
